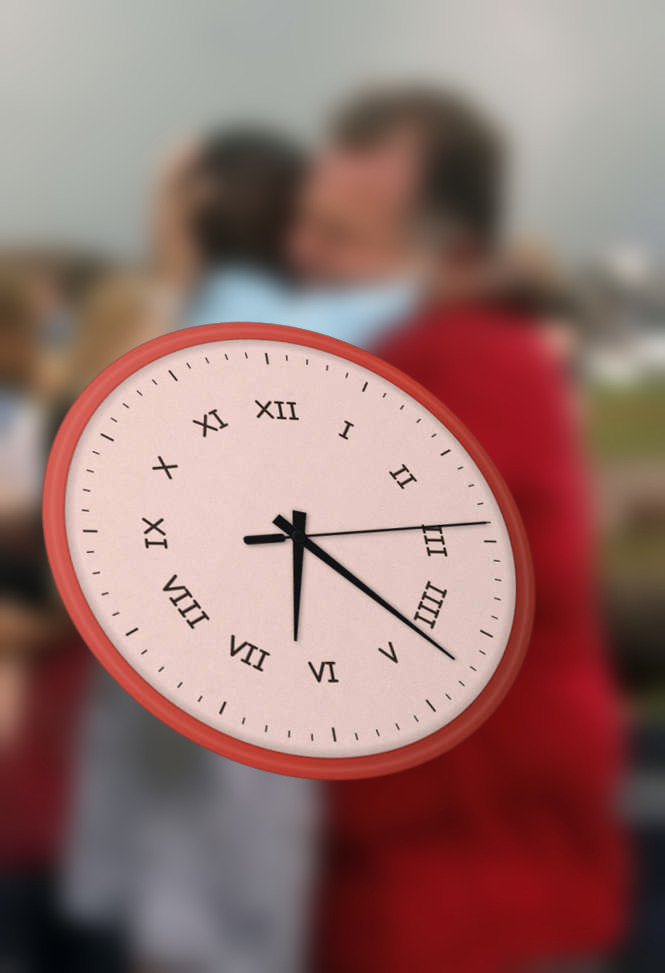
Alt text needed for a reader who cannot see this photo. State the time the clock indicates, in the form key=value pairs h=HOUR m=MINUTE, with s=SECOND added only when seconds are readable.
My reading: h=6 m=22 s=14
